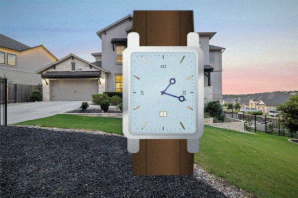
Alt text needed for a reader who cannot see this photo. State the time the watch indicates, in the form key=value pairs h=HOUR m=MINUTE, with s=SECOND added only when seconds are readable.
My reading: h=1 m=18
